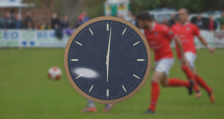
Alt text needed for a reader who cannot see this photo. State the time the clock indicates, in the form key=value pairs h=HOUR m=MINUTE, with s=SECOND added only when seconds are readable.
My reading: h=6 m=1
